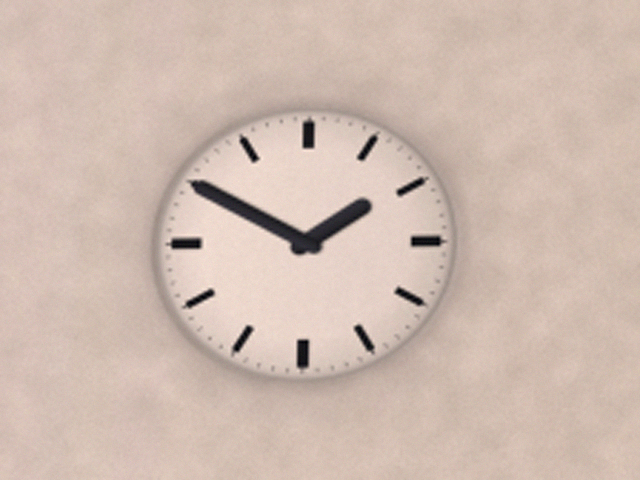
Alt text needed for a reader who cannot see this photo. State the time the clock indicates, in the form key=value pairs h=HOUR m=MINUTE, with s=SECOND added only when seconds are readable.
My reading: h=1 m=50
